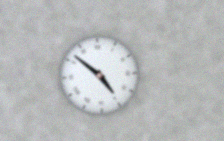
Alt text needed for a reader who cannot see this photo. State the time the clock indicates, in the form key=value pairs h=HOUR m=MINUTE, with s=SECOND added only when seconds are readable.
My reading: h=4 m=52
